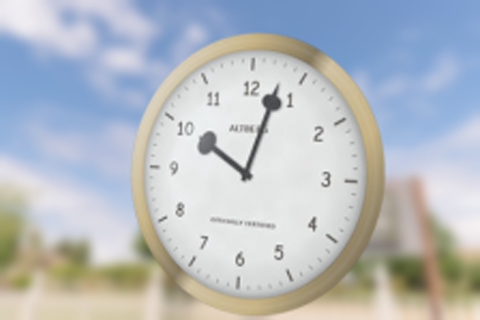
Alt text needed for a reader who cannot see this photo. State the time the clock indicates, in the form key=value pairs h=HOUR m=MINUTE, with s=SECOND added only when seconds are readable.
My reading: h=10 m=3
